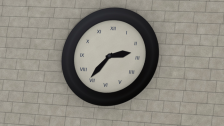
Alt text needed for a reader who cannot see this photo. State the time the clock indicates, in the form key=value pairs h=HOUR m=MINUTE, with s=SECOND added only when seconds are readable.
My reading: h=2 m=36
